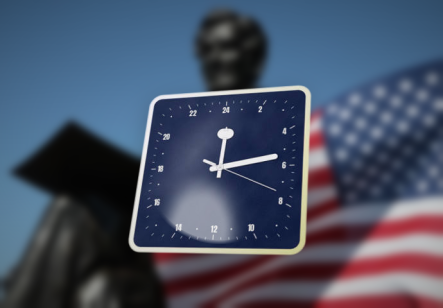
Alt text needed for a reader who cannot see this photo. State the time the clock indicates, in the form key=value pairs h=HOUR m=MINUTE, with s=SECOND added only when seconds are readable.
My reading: h=0 m=13 s=19
